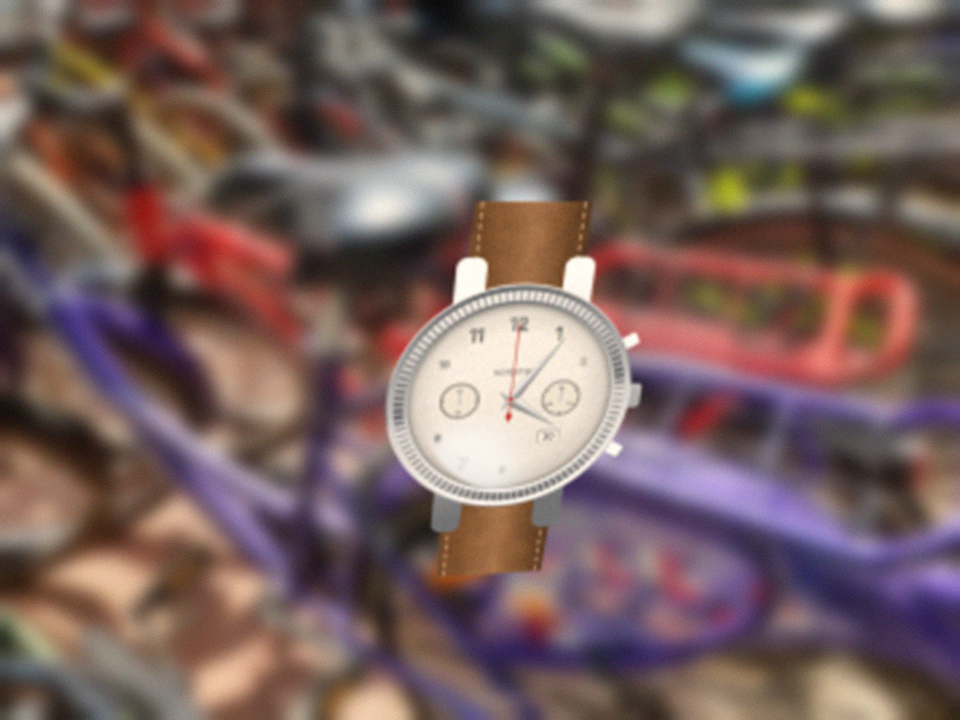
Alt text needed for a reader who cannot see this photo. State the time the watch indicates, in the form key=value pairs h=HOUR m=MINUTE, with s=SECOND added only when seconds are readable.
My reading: h=4 m=6
